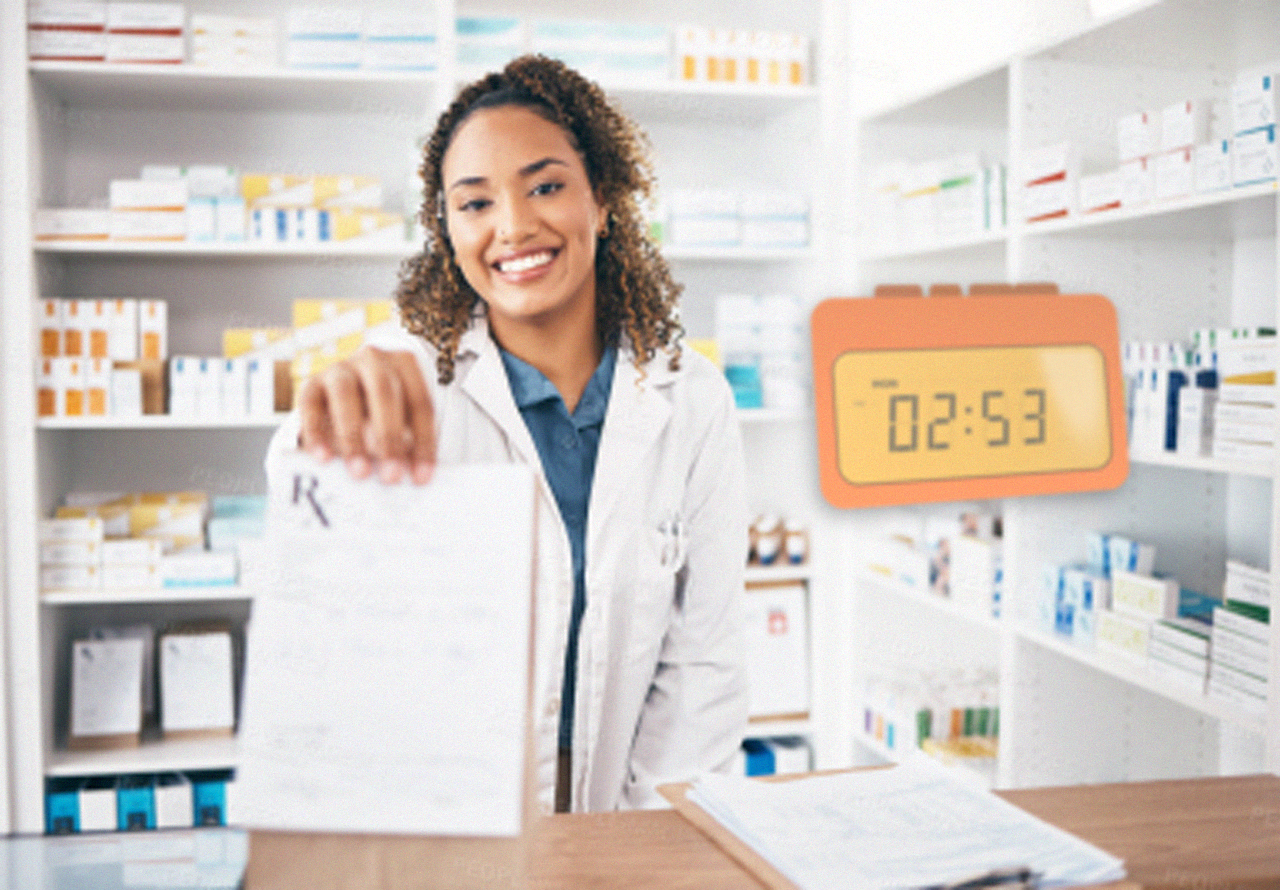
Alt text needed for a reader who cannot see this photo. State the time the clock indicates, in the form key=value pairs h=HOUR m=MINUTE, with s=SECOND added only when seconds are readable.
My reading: h=2 m=53
